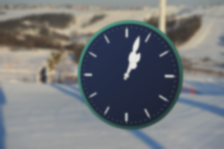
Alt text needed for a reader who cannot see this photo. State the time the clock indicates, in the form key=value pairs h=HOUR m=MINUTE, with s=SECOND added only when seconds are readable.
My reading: h=1 m=3
